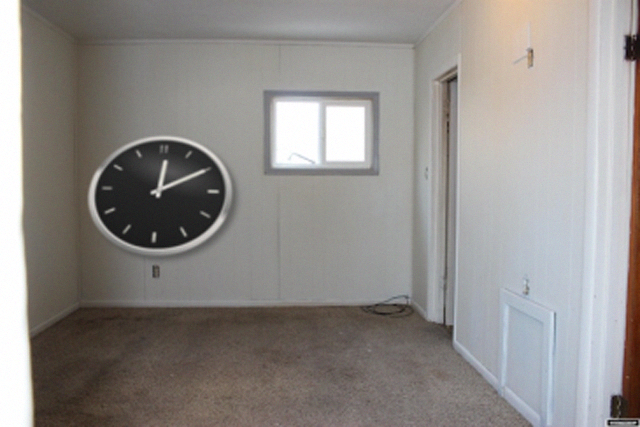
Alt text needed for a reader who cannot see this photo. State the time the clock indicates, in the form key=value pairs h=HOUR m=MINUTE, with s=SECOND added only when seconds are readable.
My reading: h=12 m=10
